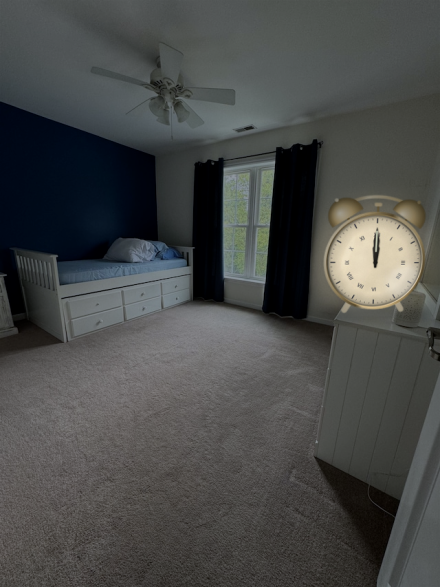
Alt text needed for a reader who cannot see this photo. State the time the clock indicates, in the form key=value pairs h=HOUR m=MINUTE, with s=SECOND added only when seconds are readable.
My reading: h=12 m=0
